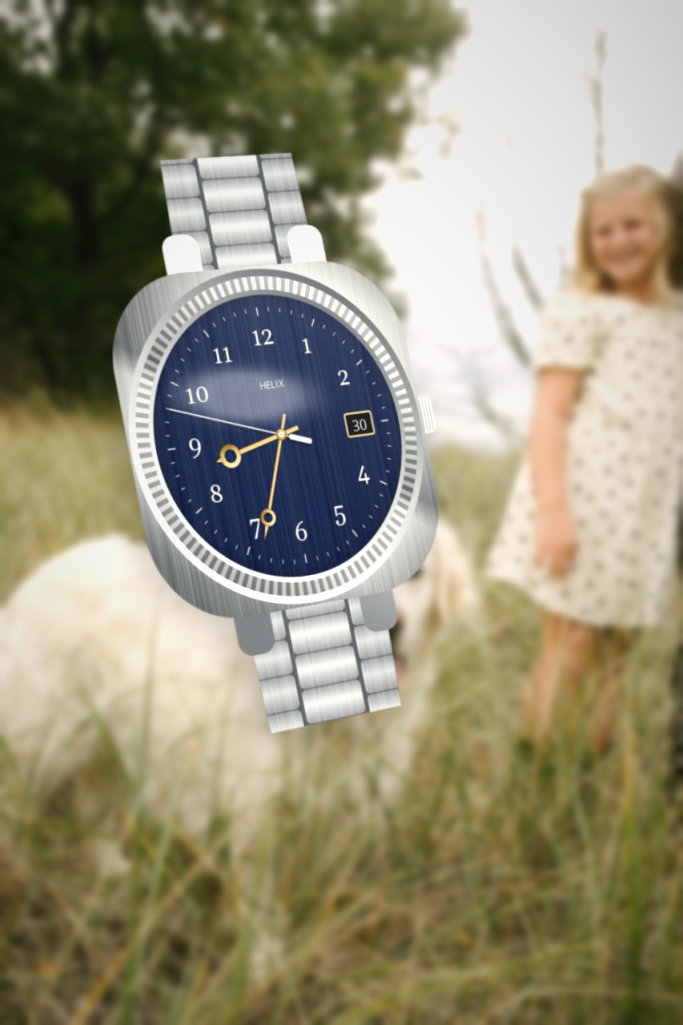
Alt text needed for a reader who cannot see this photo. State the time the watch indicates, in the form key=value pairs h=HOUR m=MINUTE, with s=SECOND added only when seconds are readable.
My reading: h=8 m=33 s=48
